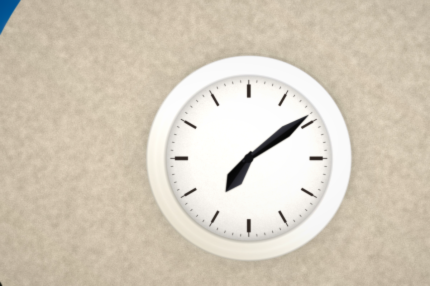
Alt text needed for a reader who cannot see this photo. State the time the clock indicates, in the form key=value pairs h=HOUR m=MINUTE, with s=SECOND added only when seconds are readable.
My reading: h=7 m=9
